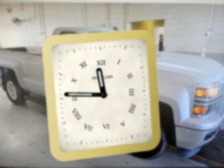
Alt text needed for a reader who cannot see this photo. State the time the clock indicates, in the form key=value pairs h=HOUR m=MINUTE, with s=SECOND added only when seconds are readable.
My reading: h=11 m=46
